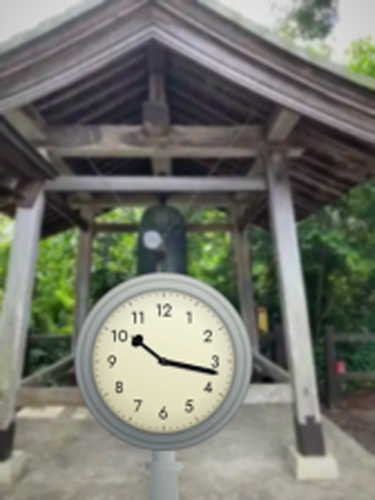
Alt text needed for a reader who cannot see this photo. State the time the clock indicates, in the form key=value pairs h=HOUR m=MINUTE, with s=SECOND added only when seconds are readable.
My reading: h=10 m=17
